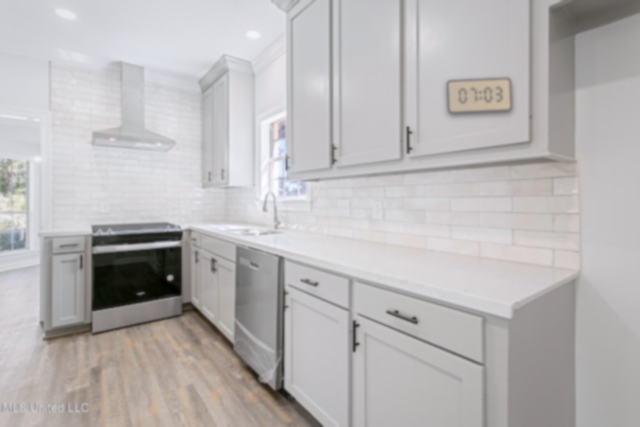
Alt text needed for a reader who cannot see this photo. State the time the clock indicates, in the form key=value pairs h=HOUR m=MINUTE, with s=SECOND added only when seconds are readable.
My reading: h=7 m=3
